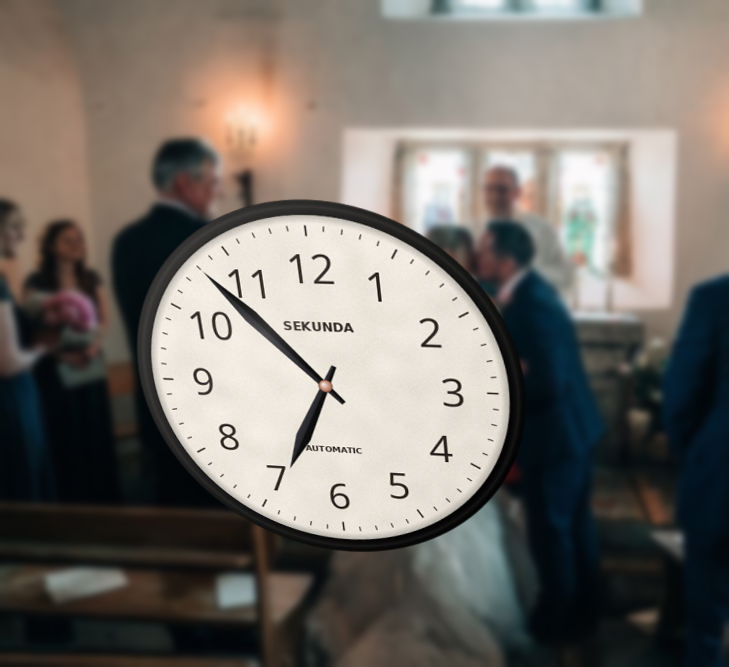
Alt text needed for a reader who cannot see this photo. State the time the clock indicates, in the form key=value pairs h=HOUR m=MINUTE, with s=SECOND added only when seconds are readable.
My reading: h=6 m=53
